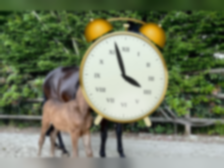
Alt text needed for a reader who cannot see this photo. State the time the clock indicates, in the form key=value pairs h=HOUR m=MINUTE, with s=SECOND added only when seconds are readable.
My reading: h=3 m=57
